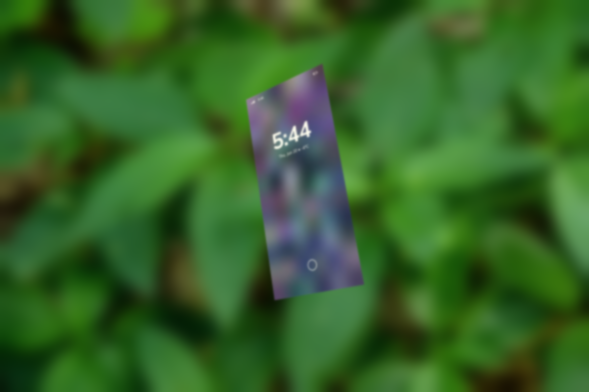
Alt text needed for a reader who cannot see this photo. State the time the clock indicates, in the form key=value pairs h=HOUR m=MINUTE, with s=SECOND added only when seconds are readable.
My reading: h=5 m=44
